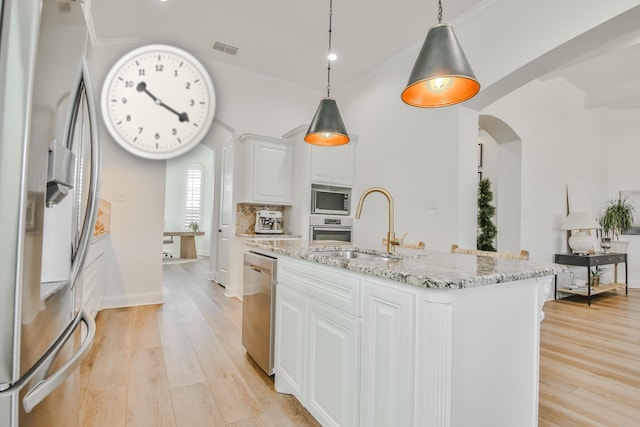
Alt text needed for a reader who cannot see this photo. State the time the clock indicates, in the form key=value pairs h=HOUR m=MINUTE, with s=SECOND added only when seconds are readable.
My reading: h=10 m=20
